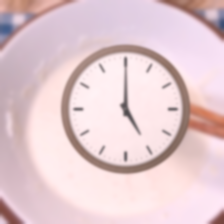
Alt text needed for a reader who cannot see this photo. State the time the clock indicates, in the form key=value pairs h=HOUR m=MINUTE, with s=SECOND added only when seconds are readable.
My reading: h=5 m=0
